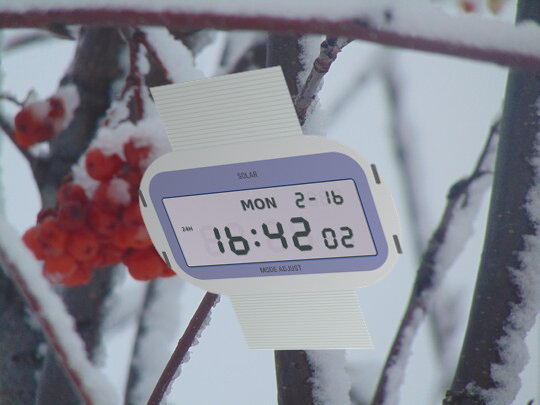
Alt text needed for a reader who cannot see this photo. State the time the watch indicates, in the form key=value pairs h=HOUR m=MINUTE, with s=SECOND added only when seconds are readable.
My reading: h=16 m=42 s=2
